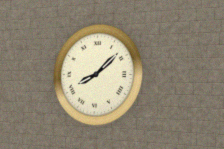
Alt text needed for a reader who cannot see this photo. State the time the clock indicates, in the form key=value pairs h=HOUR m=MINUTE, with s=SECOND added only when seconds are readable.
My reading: h=8 m=8
